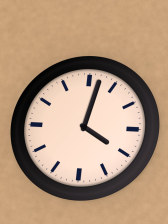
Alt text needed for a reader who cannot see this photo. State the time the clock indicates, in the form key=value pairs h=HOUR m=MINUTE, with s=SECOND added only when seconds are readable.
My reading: h=4 m=2
